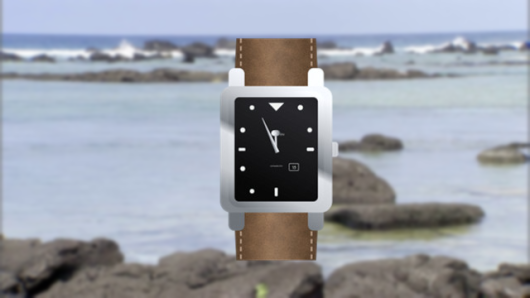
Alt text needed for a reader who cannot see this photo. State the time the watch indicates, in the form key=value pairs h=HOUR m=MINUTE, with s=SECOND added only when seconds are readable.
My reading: h=11 m=56
